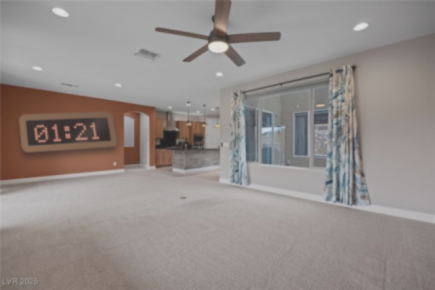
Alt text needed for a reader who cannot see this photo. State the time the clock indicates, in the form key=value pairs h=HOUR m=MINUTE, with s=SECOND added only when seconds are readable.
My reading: h=1 m=21
